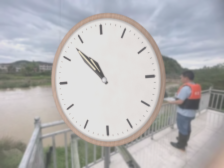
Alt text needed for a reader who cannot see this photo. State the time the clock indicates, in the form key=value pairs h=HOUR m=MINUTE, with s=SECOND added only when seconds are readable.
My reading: h=10 m=53
